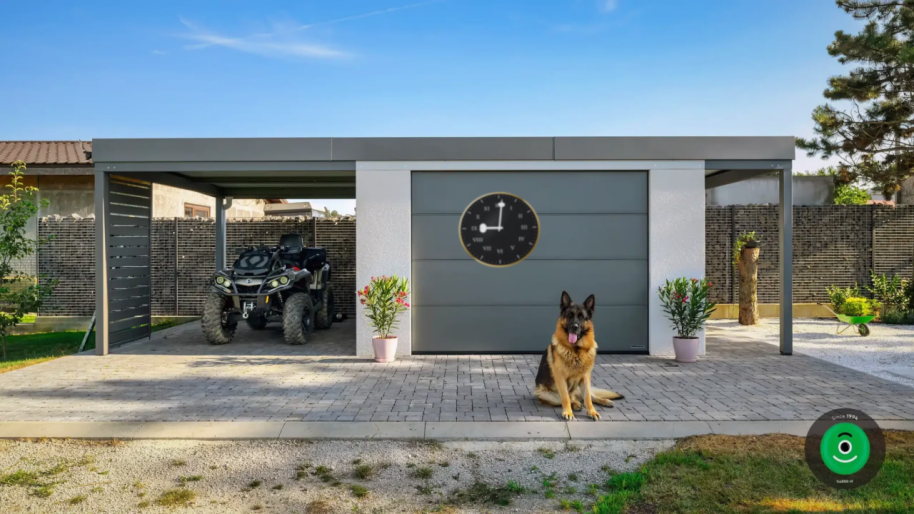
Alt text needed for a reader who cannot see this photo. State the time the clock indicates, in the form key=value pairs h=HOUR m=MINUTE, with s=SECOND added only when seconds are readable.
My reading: h=9 m=1
